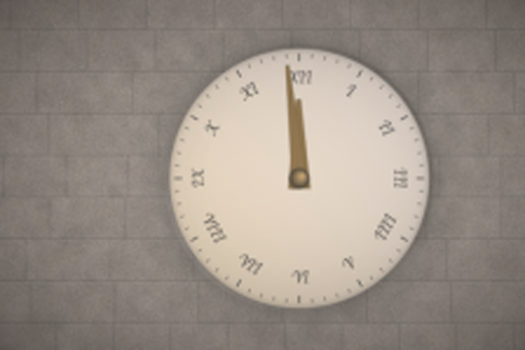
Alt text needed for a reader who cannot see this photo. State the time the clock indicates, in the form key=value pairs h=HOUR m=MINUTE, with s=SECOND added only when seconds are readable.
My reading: h=11 m=59
